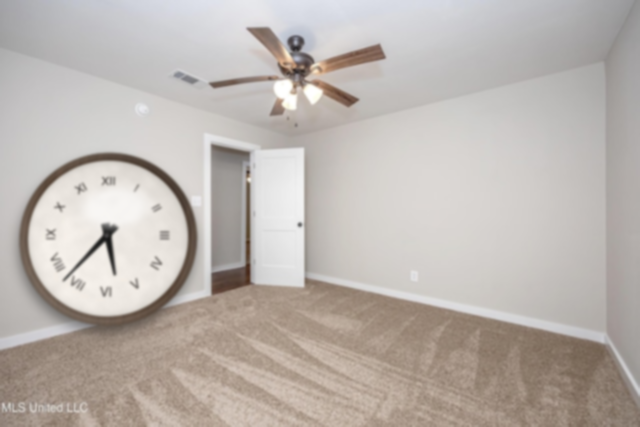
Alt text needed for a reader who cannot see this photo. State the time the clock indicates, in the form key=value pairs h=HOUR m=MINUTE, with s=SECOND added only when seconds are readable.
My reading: h=5 m=37
